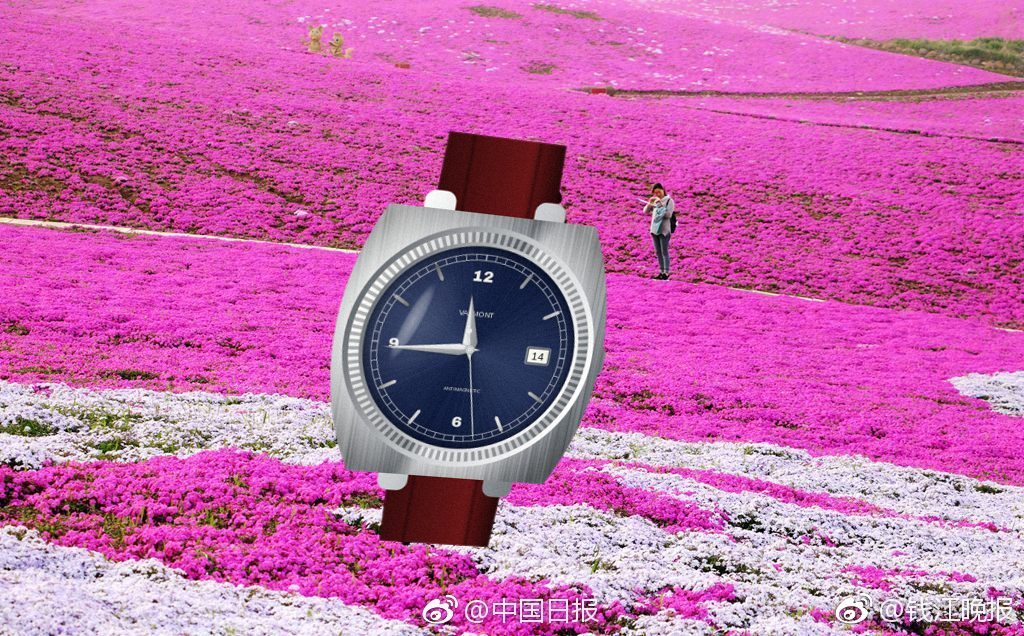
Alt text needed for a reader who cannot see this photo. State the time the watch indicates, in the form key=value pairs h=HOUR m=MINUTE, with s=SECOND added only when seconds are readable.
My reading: h=11 m=44 s=28
